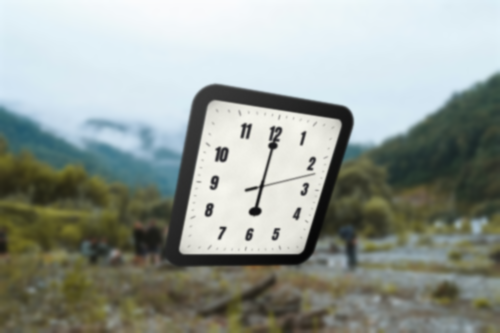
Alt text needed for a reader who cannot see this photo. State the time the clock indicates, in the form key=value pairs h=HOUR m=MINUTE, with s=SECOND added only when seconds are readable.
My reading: h=6 m=0 s=12
